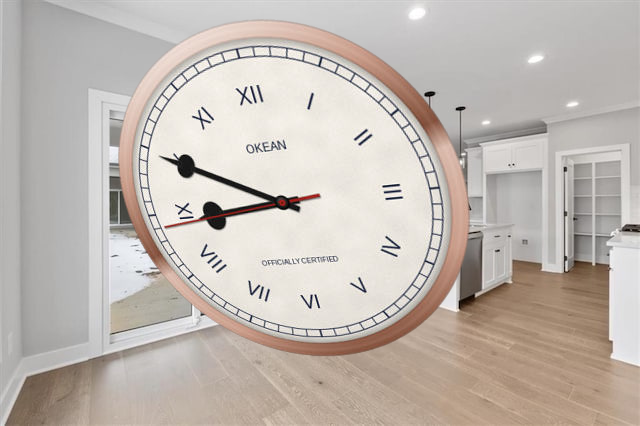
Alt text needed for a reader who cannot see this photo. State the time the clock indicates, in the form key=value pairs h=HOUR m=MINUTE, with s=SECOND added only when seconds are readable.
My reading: h=8 m=49 s=44
